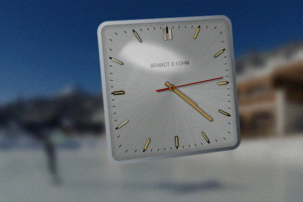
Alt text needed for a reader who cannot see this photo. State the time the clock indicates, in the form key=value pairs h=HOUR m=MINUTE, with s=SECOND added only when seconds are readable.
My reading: h=4 m=22 s=14
